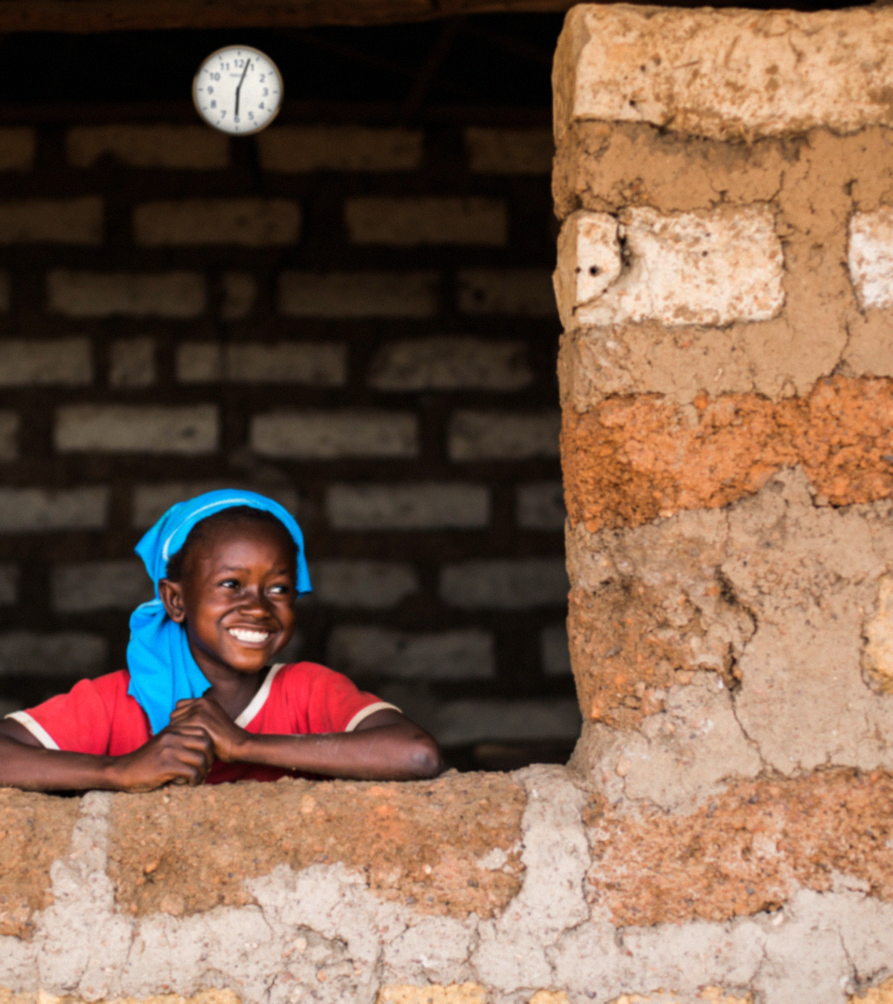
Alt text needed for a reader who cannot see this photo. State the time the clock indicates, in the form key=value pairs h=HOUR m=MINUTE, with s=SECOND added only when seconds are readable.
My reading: h=6 m=3
